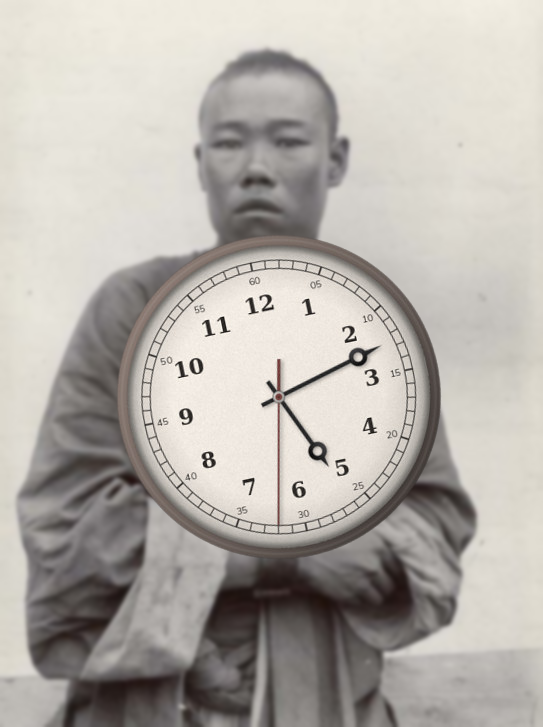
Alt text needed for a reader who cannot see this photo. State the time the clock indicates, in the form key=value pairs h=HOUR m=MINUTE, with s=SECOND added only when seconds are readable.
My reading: h=5 m=12 s=32
